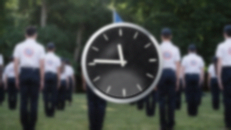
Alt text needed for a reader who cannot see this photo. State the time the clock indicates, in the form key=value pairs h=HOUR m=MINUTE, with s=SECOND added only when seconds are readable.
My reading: h=11 m=46
